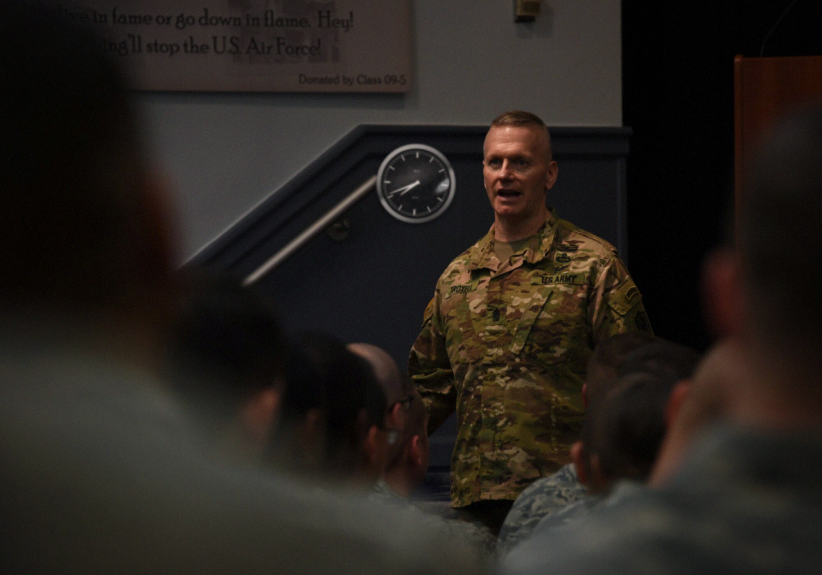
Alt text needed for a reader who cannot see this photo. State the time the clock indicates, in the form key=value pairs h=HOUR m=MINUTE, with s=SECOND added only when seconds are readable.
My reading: h=7 m=41
